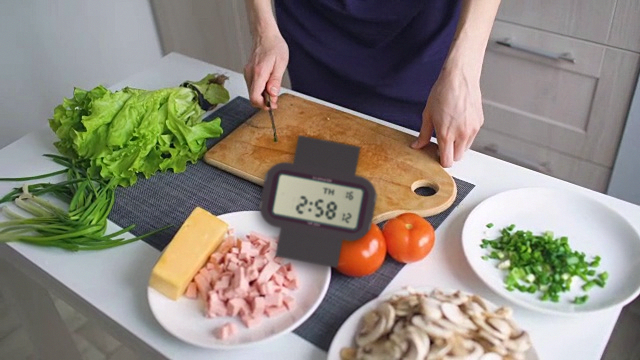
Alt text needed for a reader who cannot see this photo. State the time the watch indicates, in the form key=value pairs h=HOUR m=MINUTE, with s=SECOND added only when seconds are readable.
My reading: h=2 m=58
